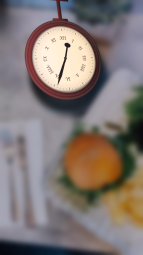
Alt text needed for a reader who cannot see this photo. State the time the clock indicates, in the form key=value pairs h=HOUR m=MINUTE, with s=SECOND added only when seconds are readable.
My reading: h=12 m=34
